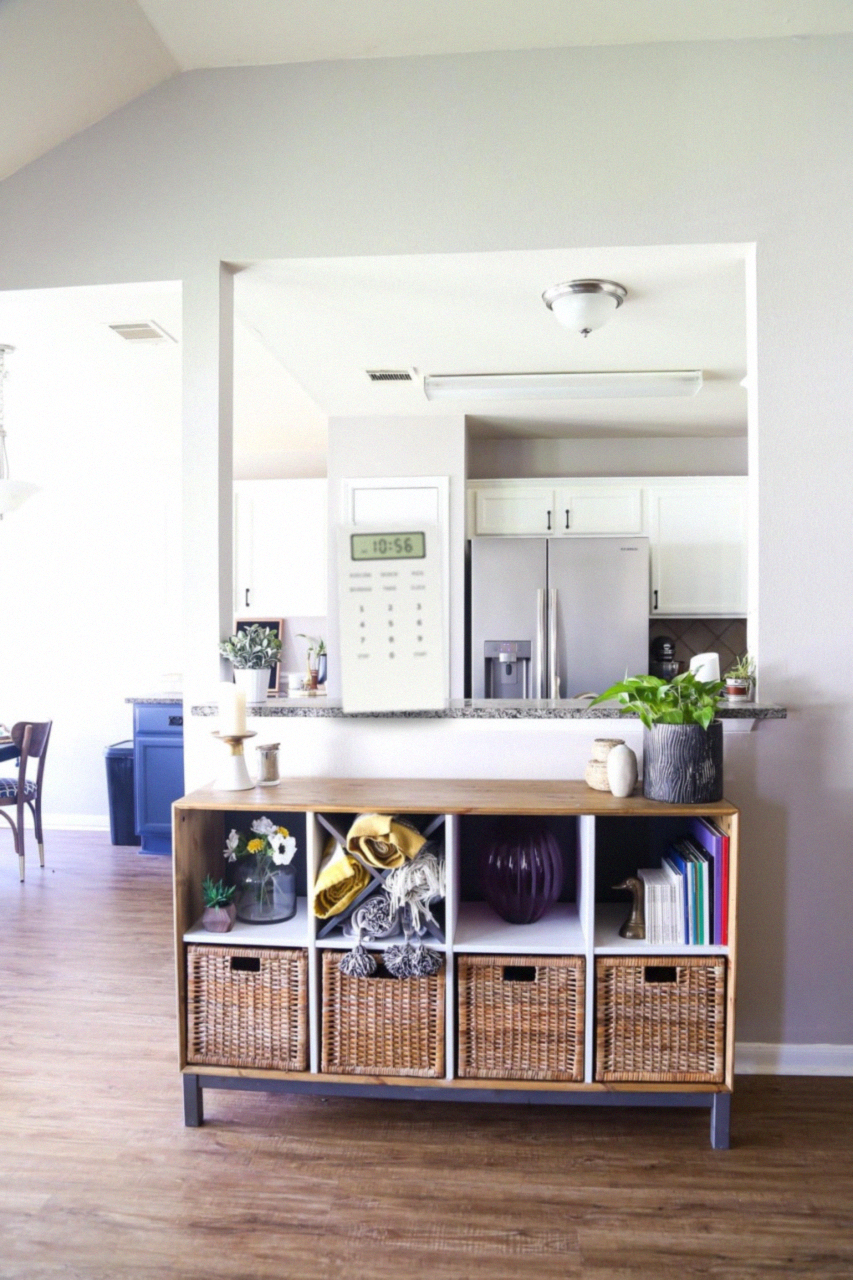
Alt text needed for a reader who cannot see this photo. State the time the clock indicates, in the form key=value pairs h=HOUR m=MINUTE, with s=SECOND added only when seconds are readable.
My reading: h=10 m=56
